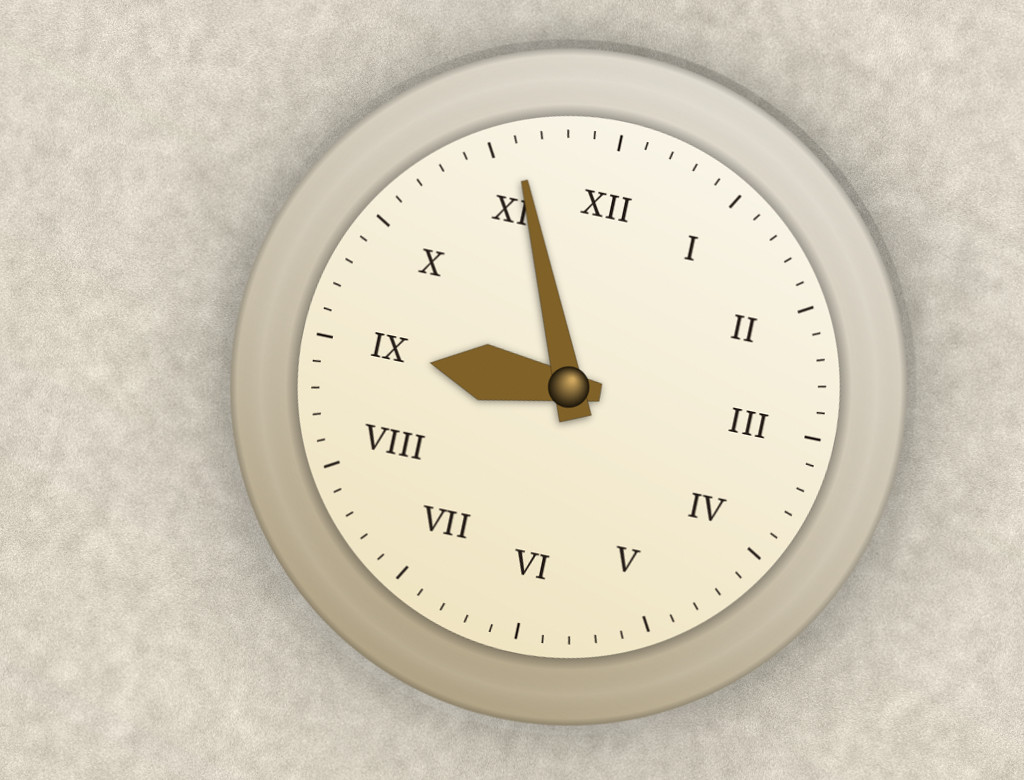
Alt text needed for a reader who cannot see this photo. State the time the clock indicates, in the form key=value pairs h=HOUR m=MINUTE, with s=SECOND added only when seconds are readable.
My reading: h=8 m=56
